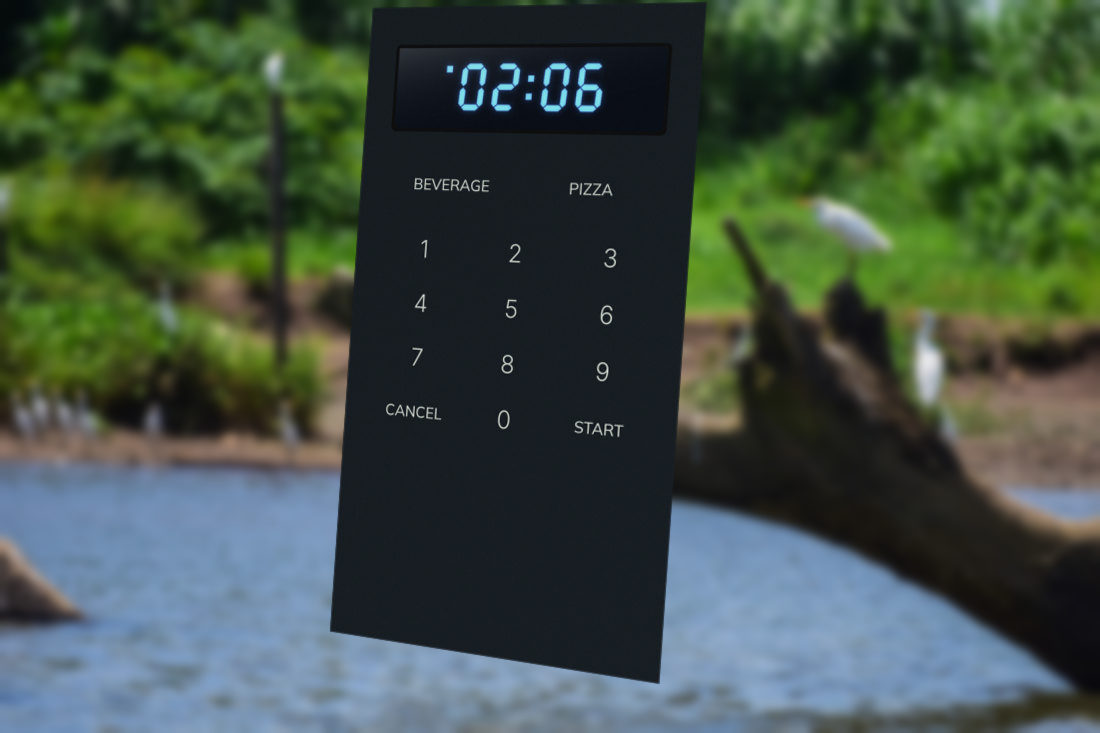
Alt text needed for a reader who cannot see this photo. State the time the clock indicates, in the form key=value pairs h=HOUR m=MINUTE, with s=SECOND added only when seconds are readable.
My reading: h=2 m=6
